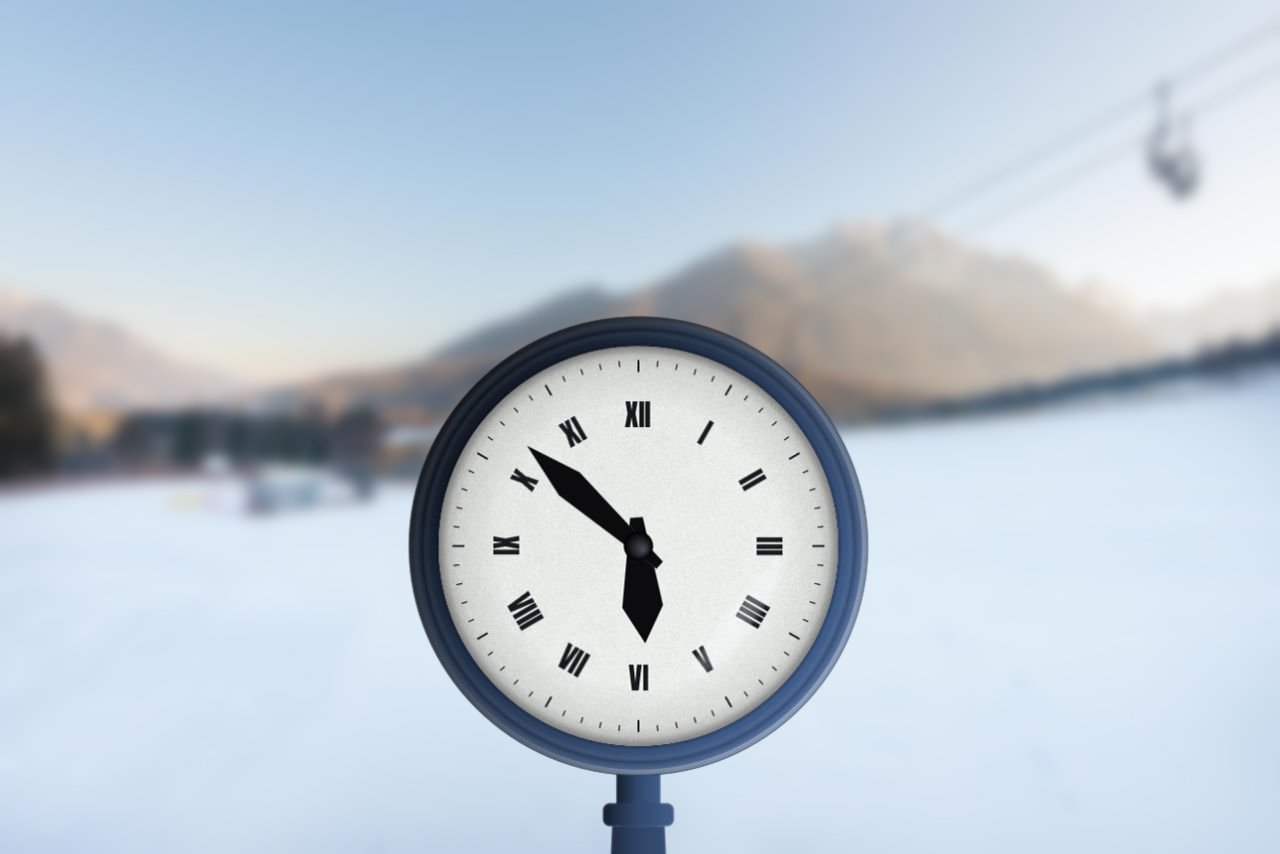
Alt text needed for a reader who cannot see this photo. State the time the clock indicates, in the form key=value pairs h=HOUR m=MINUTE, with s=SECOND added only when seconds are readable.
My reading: h=5 m=52
